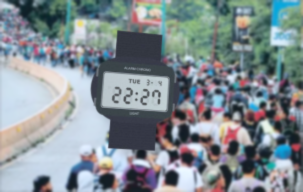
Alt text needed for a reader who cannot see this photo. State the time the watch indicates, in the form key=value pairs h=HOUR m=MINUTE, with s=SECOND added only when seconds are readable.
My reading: h=22 m=27
